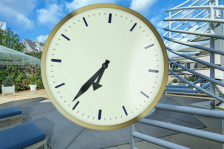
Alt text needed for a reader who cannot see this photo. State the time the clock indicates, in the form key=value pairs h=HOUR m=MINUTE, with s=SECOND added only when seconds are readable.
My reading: h=6 m=36
